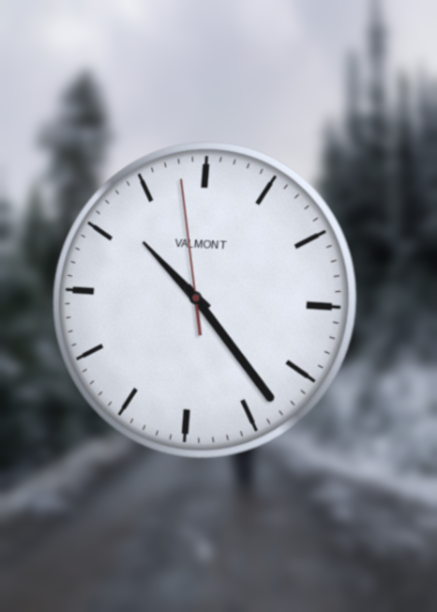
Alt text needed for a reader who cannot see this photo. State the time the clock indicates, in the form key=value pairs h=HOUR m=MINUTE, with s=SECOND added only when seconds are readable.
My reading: h=10 m=22 s=58
